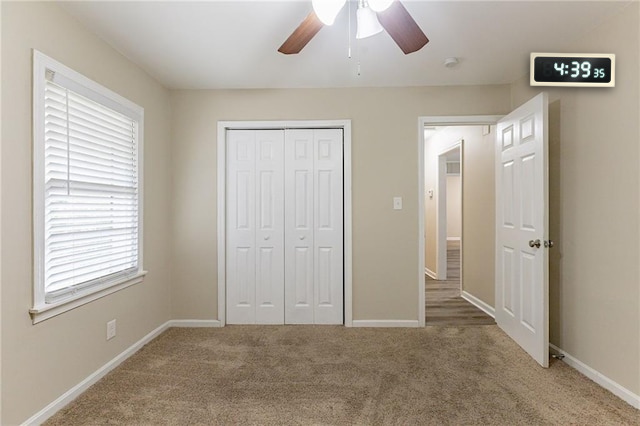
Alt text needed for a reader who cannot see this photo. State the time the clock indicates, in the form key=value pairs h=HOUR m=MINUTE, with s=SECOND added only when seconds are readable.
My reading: h=4 m=39 s=35
